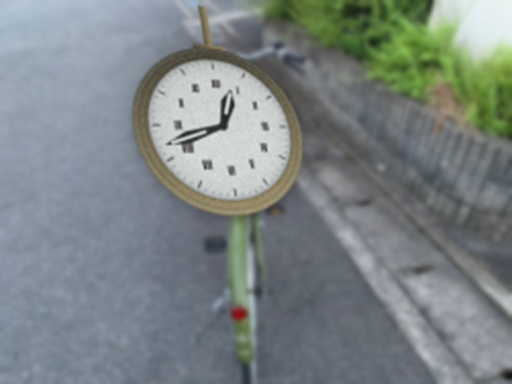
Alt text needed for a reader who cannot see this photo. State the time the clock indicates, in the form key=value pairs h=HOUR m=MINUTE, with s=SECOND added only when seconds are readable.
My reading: h=12 m=42
